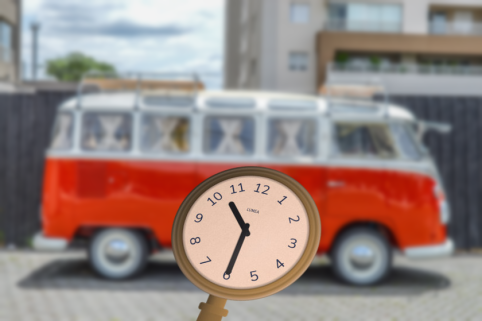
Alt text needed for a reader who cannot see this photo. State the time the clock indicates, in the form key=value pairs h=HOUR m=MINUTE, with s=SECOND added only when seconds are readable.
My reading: h=10 m=30
